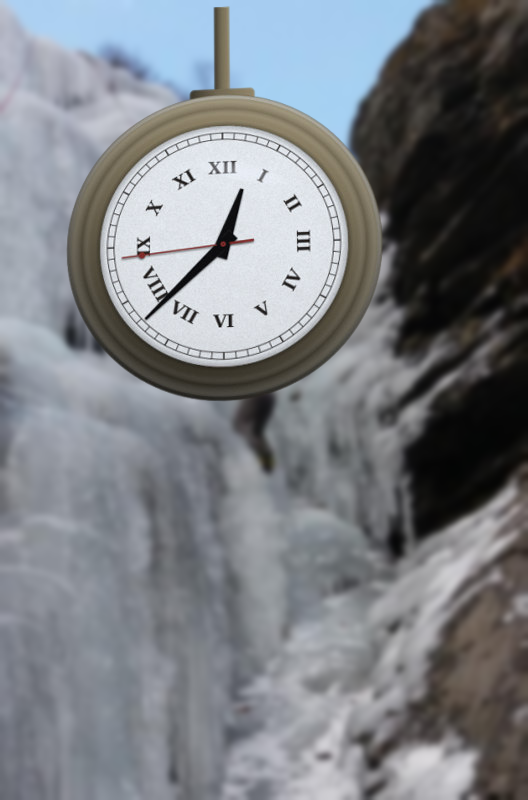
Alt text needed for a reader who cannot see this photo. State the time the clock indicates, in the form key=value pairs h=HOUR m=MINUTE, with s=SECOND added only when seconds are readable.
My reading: h=12 m=37 s=44
